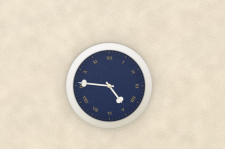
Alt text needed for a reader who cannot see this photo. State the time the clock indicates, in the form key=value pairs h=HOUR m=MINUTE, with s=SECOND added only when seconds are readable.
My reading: h=4 m=46
